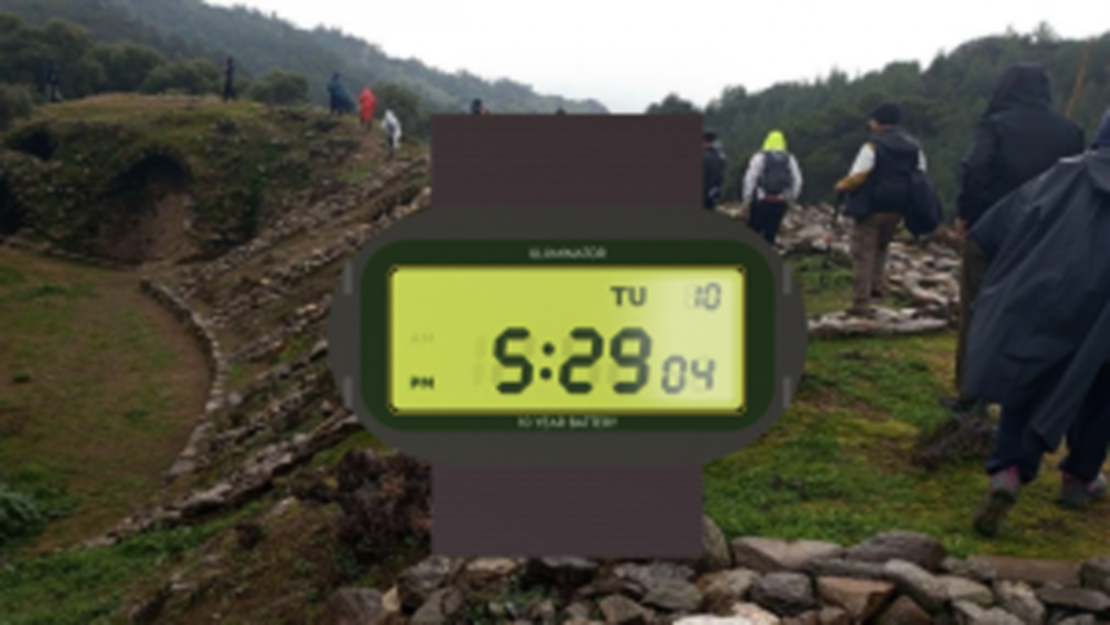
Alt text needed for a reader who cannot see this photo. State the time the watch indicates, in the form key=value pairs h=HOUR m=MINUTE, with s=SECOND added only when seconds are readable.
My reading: h=5 m=29 s=4
